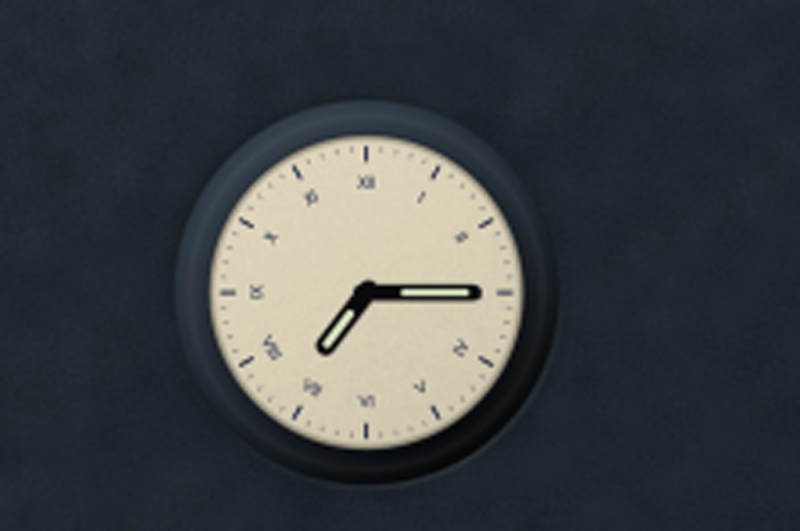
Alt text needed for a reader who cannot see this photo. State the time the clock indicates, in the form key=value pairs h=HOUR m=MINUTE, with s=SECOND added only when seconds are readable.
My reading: h=7 m=15
